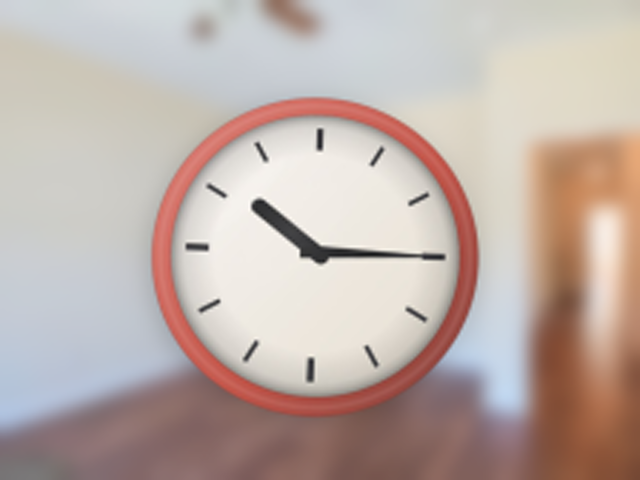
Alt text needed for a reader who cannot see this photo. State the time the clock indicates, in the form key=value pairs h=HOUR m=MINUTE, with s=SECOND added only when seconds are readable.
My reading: h=10 m=15
